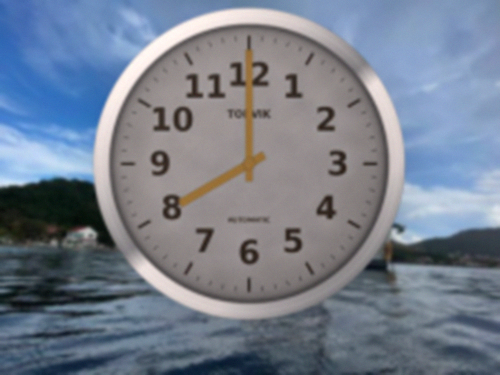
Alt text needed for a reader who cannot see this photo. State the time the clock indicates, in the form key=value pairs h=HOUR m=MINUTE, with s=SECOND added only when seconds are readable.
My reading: h=8 m=0
